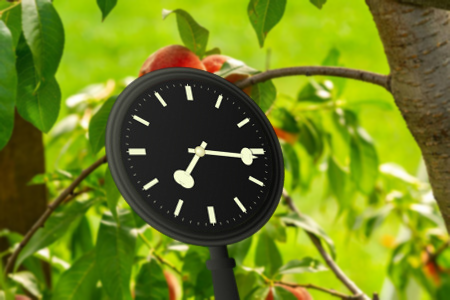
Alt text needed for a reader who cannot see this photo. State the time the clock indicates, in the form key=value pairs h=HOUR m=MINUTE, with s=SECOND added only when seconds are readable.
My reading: h=7 m=16
